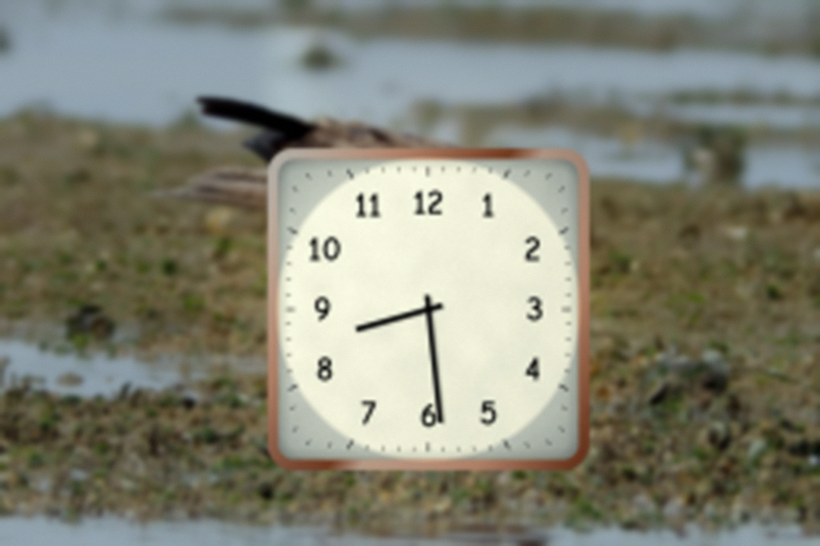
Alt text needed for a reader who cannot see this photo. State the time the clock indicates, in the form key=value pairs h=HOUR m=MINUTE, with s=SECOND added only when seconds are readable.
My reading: h=8 m=29
